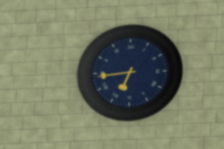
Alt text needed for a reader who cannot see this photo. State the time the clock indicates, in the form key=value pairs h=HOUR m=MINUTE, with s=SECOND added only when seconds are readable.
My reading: h=6 m=44
